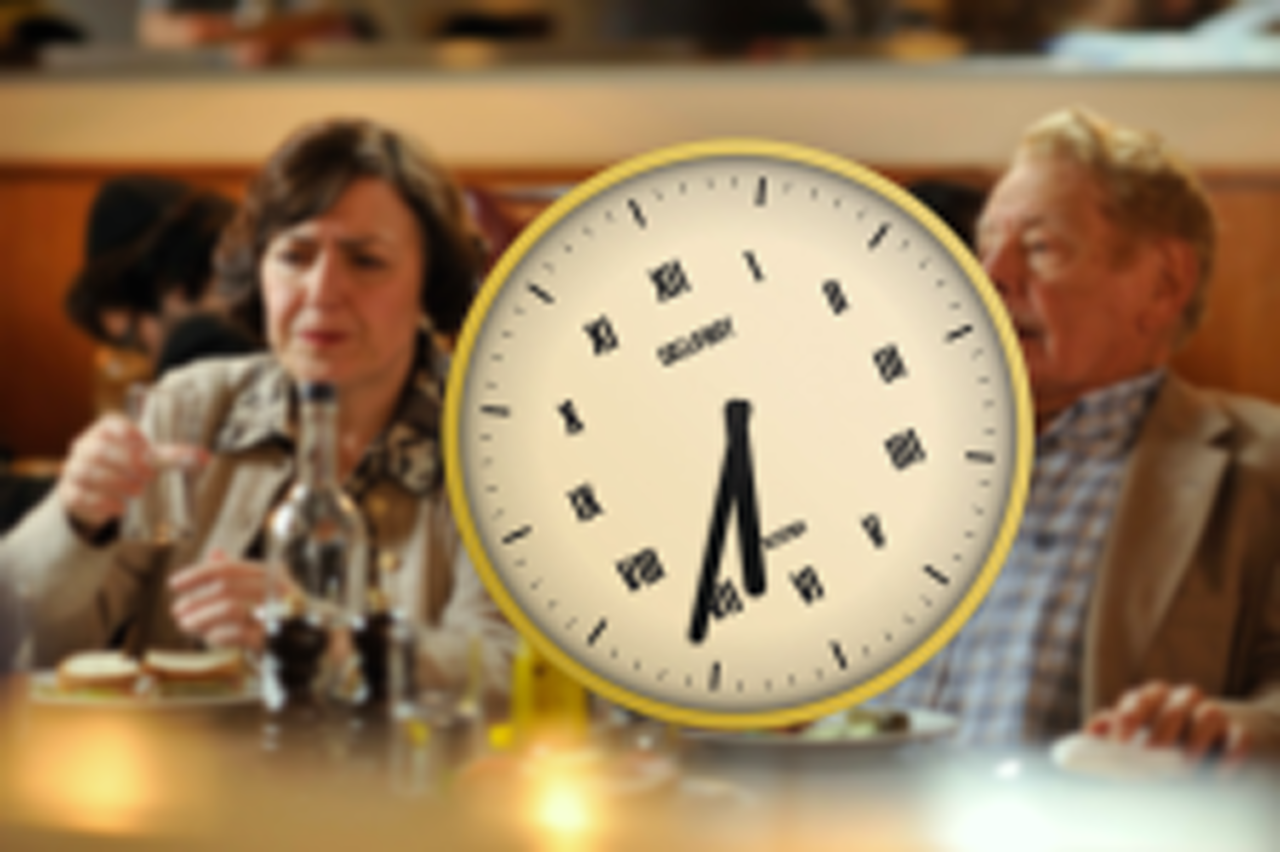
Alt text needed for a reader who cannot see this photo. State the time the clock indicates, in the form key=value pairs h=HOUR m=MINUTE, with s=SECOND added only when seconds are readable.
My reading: h=6 m=36
